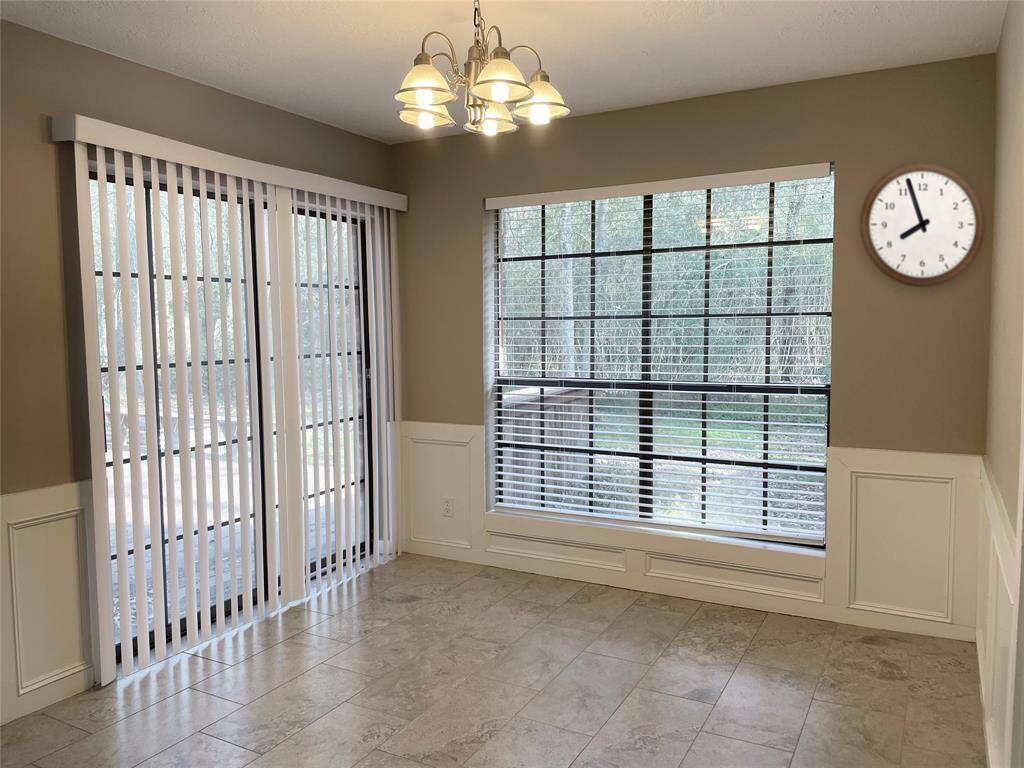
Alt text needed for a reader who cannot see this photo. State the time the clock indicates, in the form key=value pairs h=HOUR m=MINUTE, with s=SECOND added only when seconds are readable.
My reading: h=7 m=57
